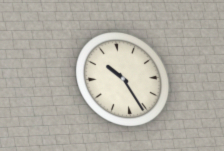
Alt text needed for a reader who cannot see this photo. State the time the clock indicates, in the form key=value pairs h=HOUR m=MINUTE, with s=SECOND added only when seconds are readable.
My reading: h=10 m=26
